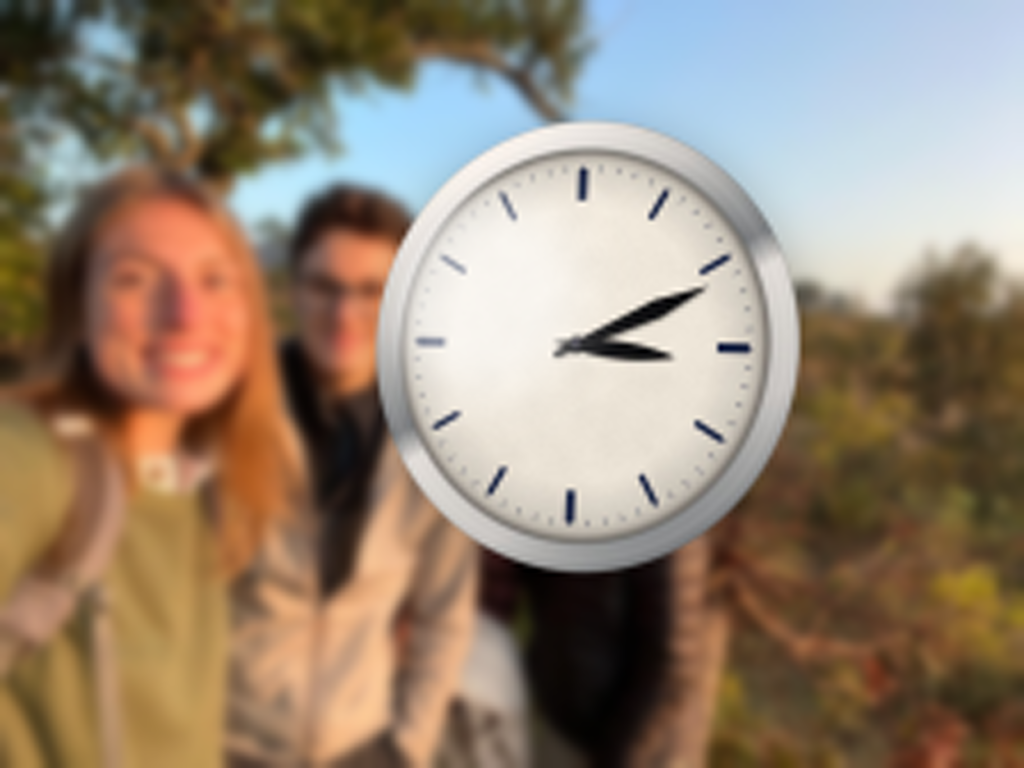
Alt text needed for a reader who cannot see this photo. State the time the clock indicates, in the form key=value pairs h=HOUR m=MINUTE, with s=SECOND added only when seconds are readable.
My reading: h=3 m=11
